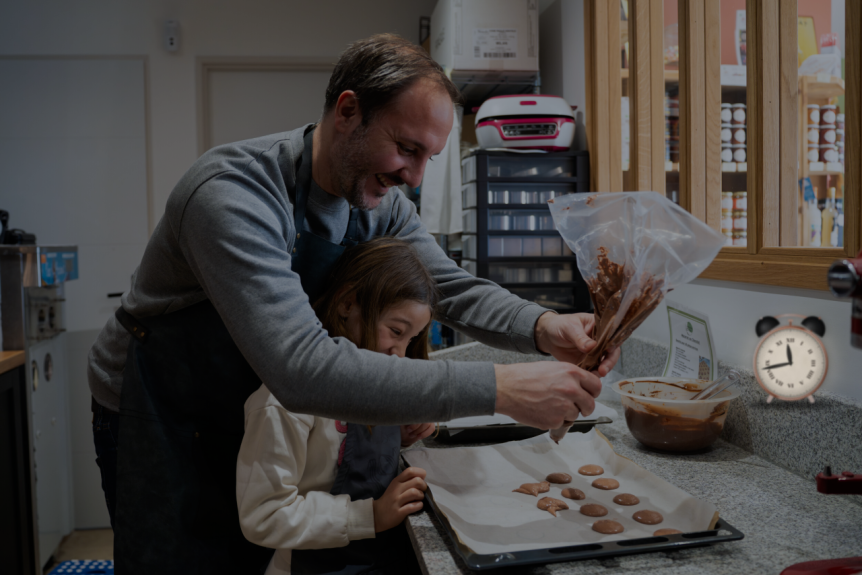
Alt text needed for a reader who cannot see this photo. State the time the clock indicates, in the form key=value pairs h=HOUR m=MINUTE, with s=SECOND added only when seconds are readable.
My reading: h=11 m=43
